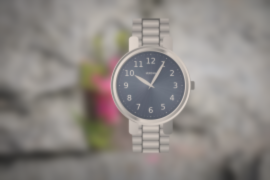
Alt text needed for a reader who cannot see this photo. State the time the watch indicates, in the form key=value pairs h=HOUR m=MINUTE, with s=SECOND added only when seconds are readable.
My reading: h=10 m=5
